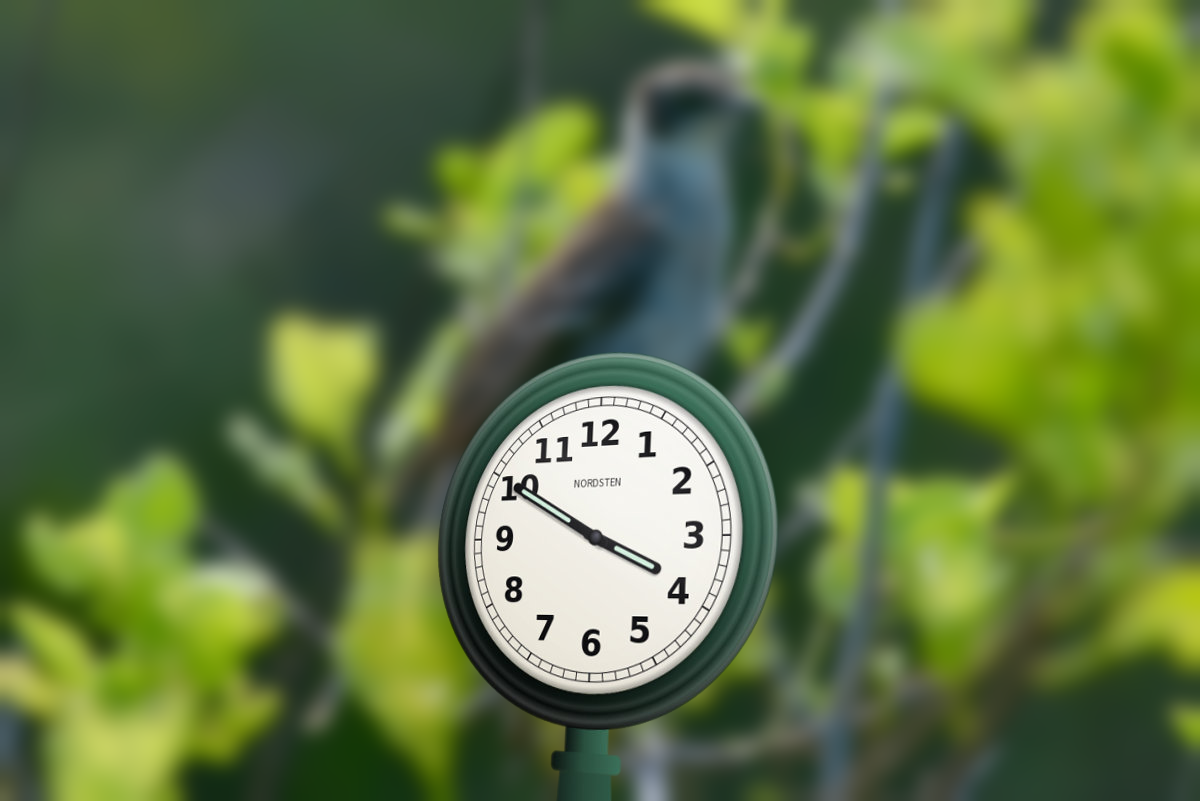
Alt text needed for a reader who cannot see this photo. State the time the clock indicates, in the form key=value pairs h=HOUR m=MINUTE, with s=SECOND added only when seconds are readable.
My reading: h=3 m=50
